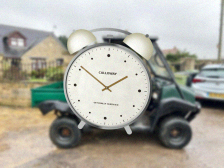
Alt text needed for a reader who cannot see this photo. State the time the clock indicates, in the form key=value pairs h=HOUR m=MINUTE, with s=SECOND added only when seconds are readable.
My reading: h=1 m=51
